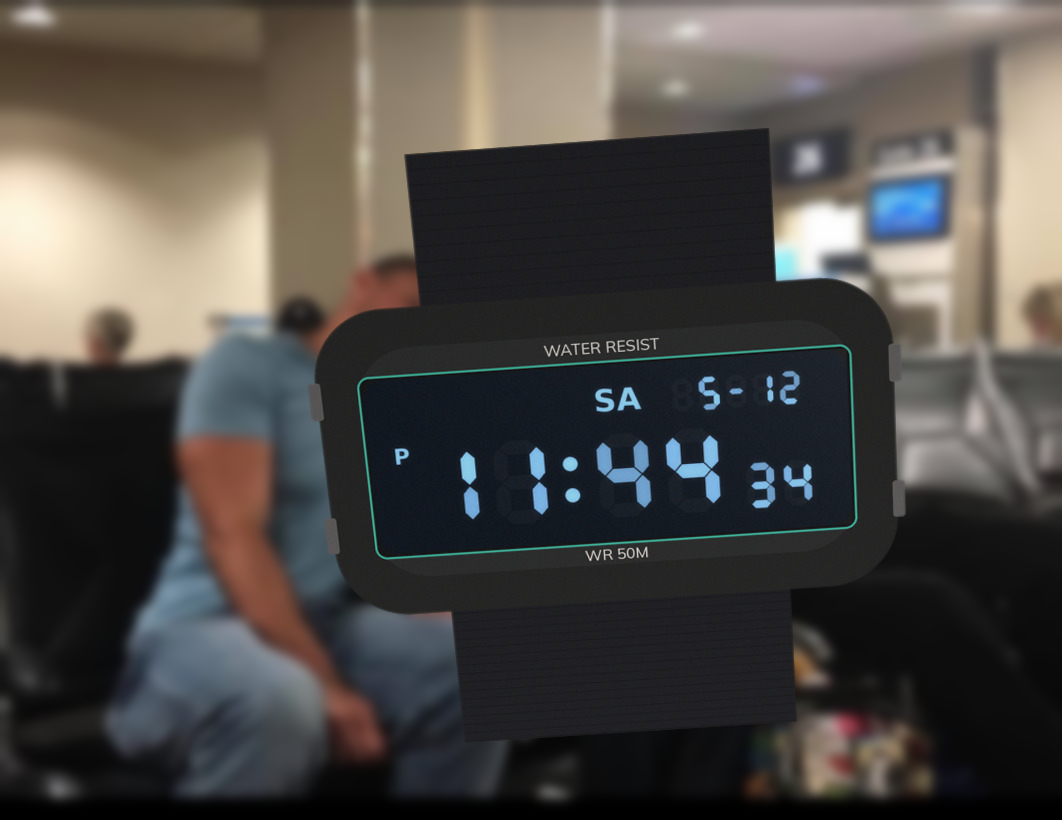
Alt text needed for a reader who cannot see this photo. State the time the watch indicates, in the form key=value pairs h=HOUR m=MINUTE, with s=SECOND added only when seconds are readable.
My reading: h=11 m=44 s=34
